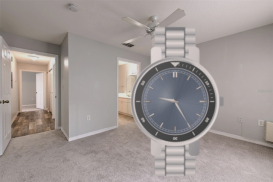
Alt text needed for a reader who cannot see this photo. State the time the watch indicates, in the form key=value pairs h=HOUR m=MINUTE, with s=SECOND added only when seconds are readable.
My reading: h=9 m=25
